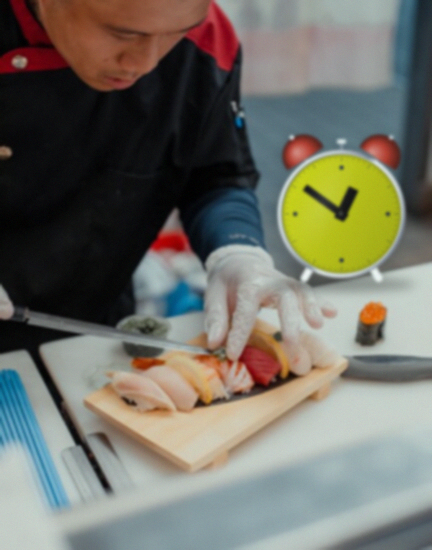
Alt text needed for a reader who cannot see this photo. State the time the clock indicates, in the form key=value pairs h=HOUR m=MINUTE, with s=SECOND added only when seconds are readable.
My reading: h=12 m=51
